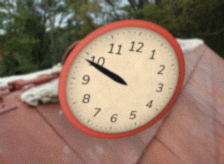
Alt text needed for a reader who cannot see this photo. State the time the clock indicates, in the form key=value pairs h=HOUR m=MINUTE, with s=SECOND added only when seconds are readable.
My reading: h=9 m=49
